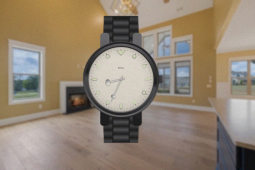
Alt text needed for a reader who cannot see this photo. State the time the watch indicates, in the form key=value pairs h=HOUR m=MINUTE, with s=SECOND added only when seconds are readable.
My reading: h=8 m=34
